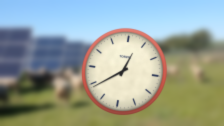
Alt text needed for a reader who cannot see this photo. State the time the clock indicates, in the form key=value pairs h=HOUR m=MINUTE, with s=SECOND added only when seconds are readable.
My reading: h=12 m=39
